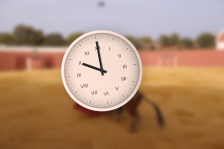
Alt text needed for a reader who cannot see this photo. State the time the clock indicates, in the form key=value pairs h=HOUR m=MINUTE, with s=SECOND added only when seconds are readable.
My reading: h=10 m=0
